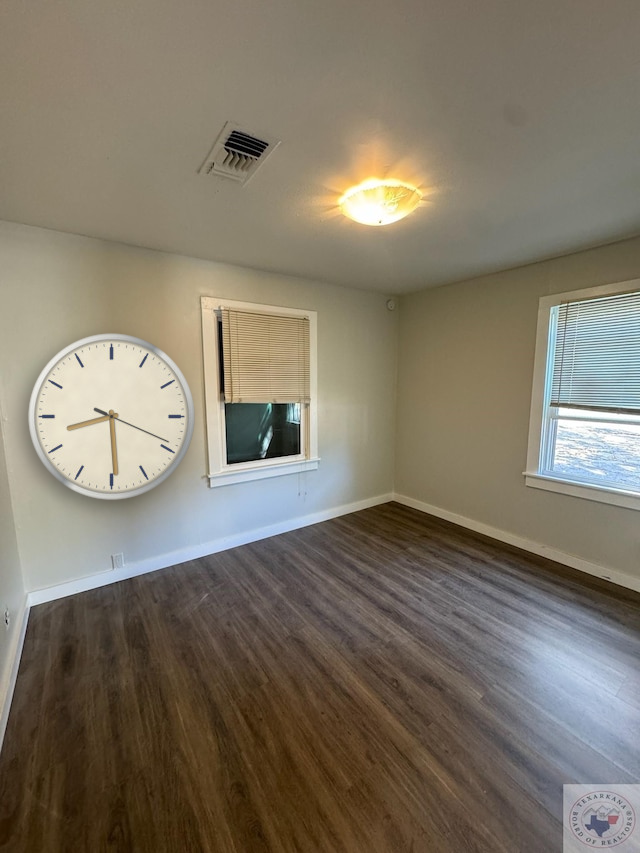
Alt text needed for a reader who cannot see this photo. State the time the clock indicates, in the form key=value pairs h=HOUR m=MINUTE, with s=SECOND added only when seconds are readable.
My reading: h=8 m=29 s=19
